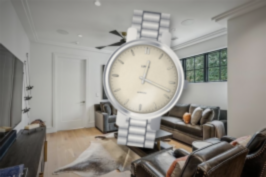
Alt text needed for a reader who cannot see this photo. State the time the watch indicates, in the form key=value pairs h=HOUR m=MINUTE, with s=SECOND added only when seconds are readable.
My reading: h=12 m=18
